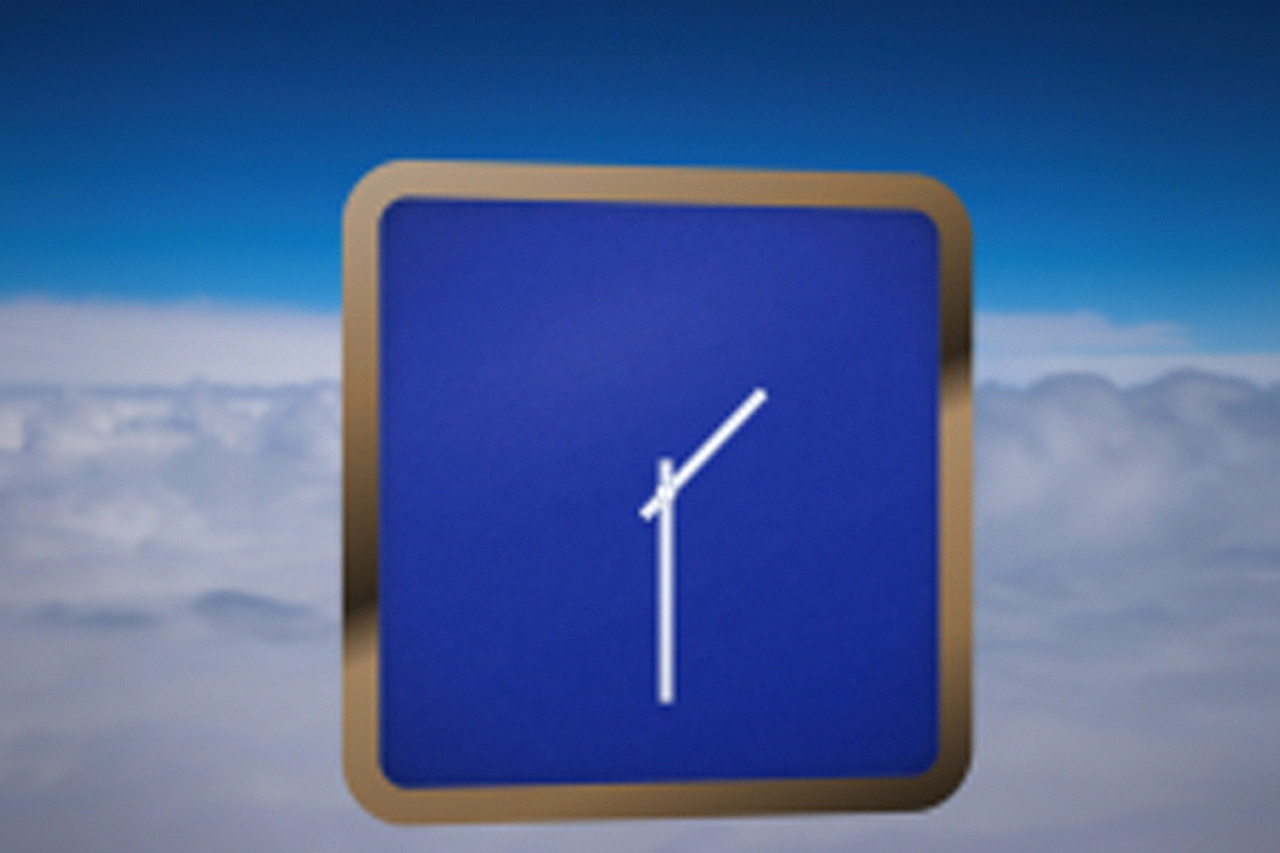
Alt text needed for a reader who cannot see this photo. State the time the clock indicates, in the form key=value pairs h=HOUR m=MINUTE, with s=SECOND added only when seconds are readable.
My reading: h=1 m=30
